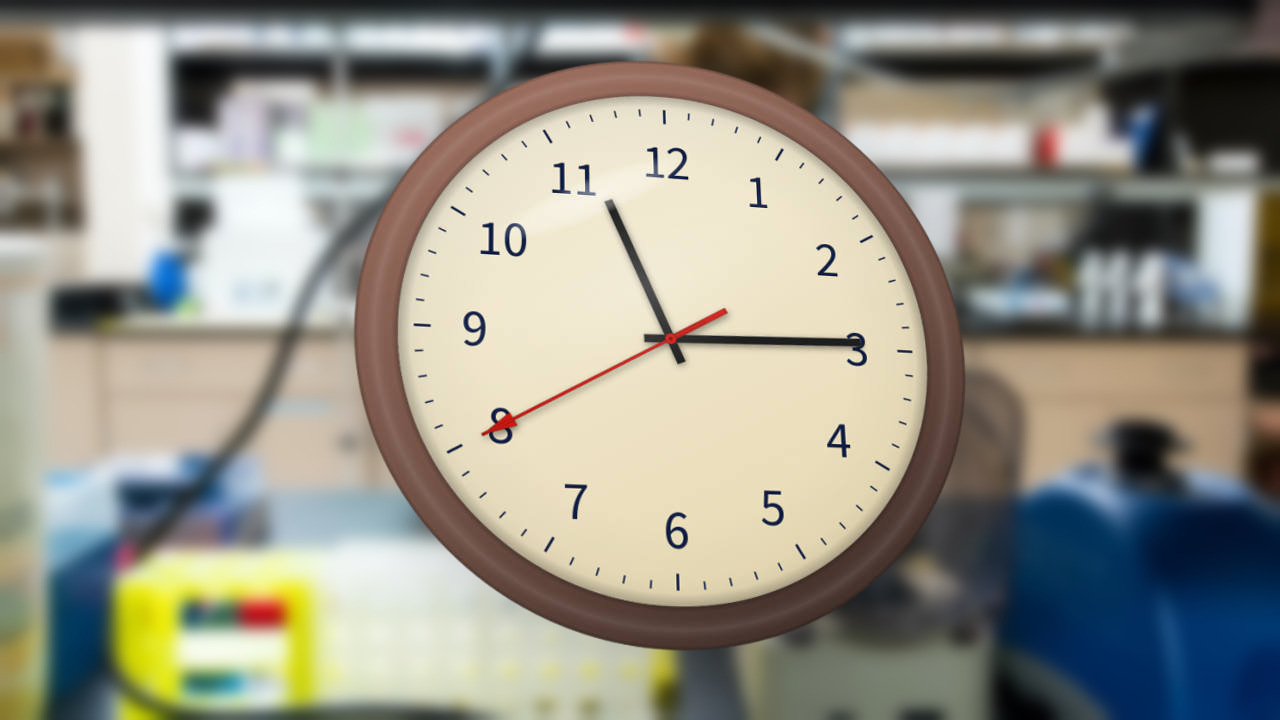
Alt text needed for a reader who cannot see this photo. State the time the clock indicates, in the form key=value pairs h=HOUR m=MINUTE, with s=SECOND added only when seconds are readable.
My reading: h=11 m=14 s=40
